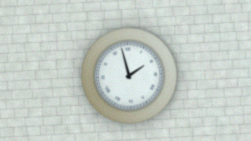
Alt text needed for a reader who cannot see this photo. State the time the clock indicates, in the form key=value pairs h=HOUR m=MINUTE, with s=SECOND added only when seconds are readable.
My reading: h=1 m=58
